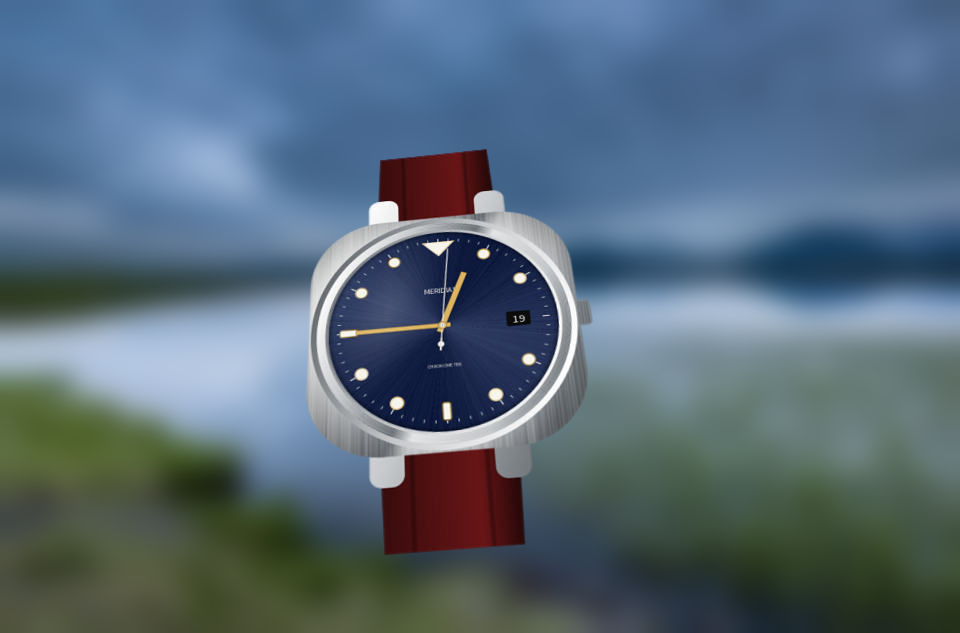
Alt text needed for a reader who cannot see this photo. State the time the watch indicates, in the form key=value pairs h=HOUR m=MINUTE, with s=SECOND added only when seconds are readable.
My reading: h=12 m=45 s=1
